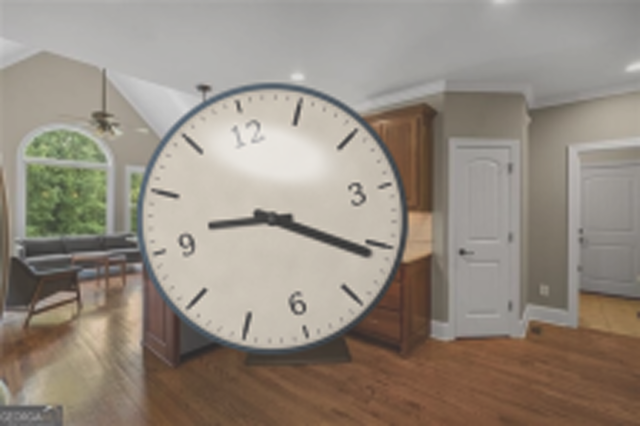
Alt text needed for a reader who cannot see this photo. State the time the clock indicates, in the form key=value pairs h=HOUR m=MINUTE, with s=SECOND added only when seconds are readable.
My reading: h=9 m=21
